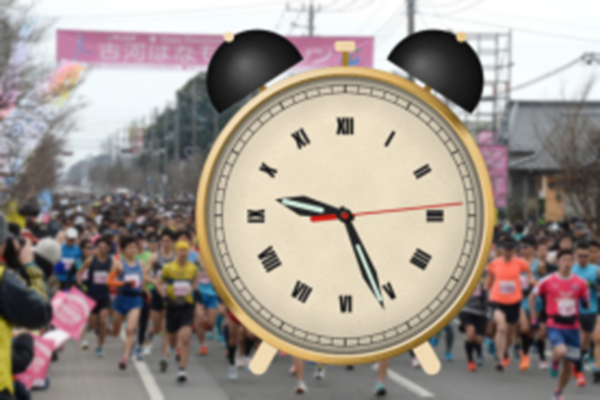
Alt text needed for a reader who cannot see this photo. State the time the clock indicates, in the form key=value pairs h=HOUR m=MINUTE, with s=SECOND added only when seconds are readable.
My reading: h=9 m=26 s=14
